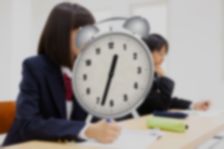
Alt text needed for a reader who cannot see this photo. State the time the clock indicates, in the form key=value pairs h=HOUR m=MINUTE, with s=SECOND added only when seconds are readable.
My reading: h=12 m=33
